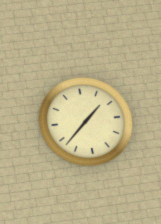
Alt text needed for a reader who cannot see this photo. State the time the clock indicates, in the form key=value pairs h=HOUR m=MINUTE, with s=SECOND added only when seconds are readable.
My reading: h=1 m=38
